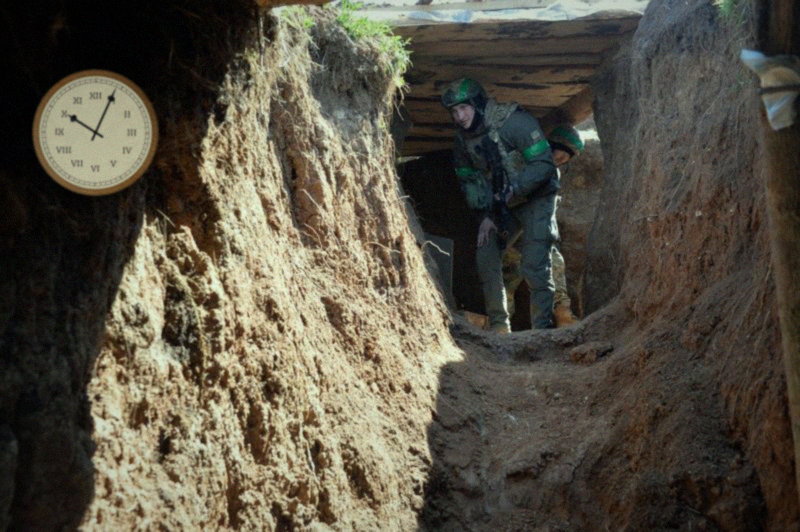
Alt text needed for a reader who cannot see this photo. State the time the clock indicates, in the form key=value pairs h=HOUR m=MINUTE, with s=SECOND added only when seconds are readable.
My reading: h=10 m=4
